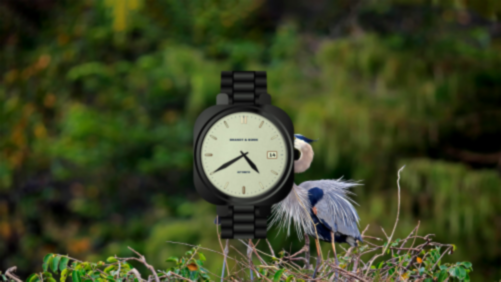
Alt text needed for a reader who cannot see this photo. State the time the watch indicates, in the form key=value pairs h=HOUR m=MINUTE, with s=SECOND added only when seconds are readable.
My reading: h=4 m=40
